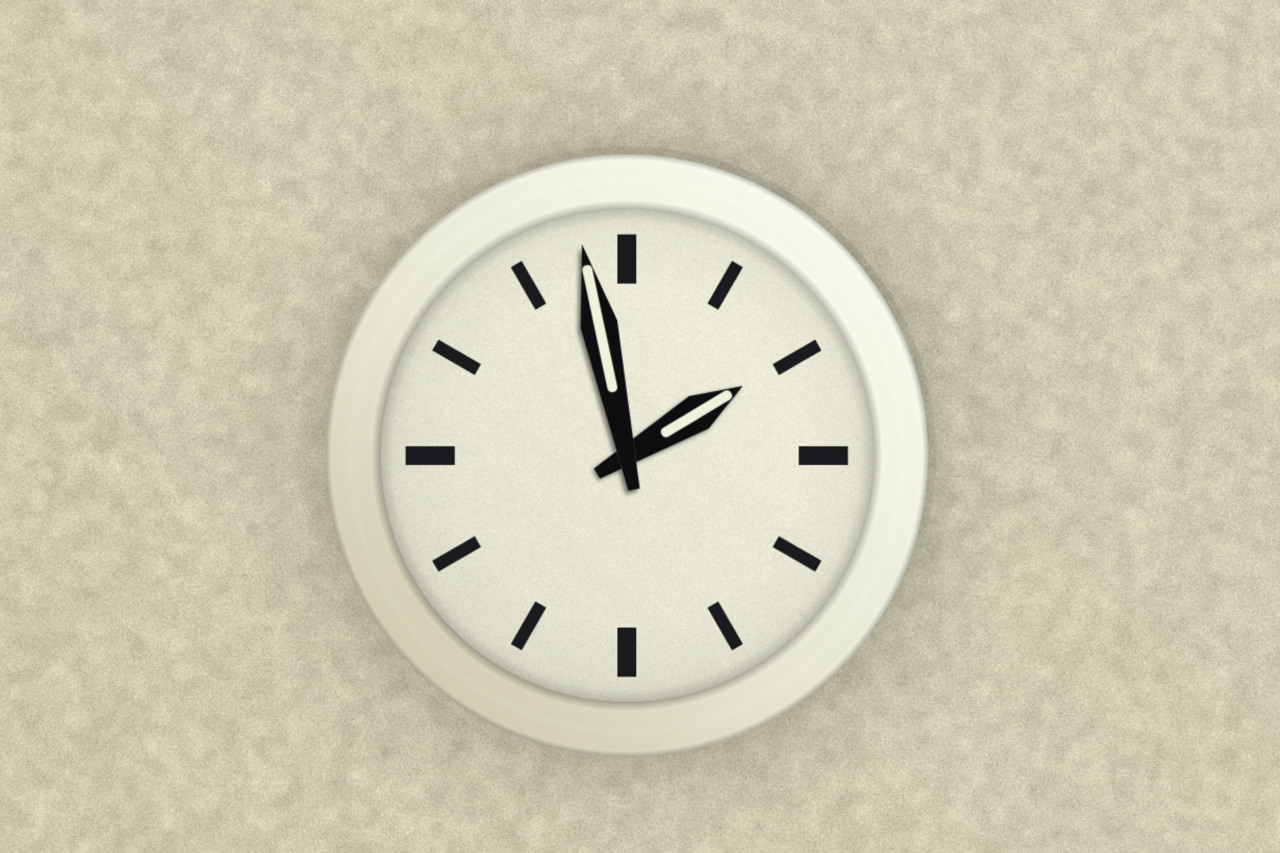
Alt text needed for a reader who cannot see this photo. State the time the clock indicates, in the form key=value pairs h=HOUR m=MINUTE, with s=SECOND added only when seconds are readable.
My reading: h=1 m=58
